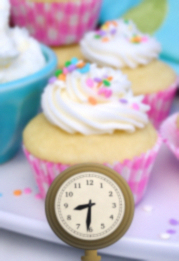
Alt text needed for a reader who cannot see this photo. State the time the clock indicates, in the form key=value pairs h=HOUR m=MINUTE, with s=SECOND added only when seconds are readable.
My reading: h=8 m=31
